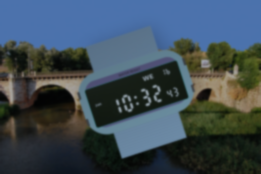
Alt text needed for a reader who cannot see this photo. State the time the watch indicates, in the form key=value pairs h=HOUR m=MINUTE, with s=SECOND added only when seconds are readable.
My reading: h=10 m=32
